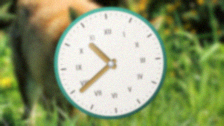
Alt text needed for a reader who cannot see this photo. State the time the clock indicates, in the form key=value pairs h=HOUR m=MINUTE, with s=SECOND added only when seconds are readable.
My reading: h=10 m=39
